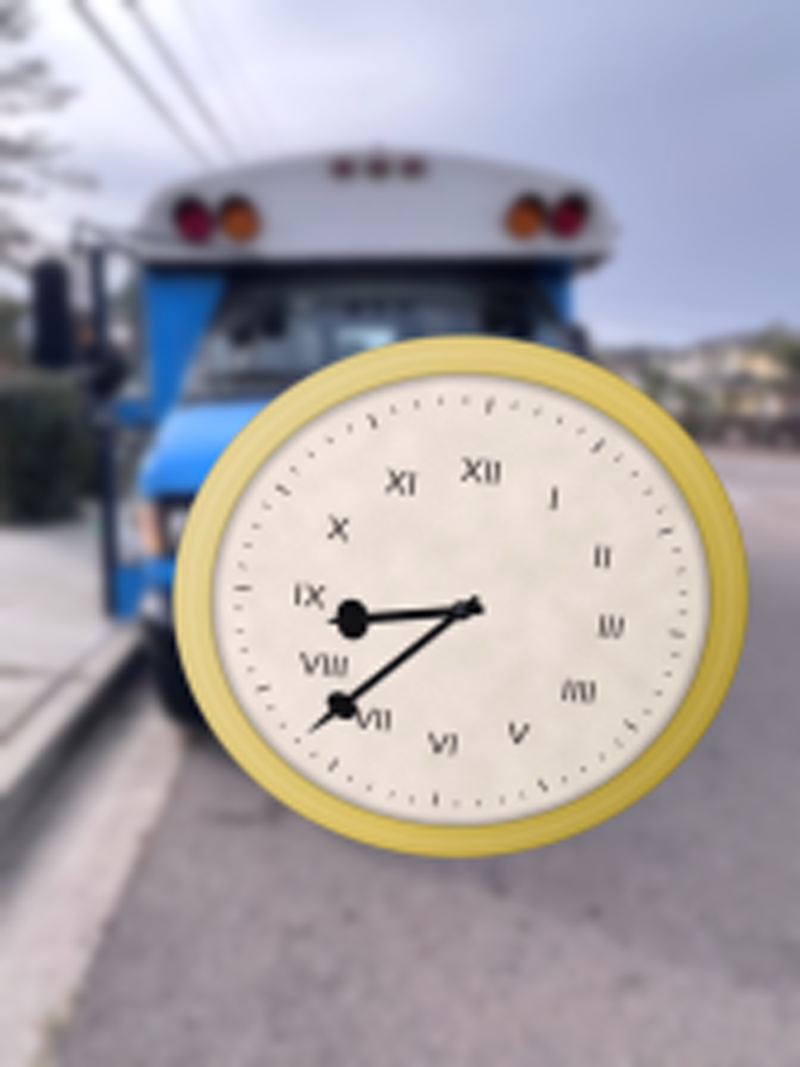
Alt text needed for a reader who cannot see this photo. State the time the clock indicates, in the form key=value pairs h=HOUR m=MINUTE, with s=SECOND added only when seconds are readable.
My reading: h=8 m=37
